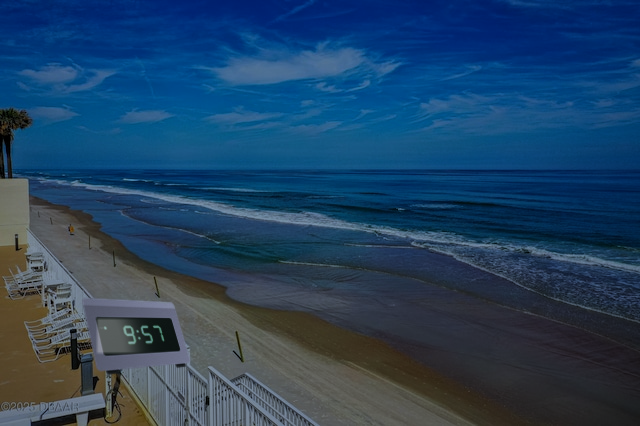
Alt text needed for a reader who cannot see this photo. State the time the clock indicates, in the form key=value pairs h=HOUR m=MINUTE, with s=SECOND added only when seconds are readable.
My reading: h=9 m=57
